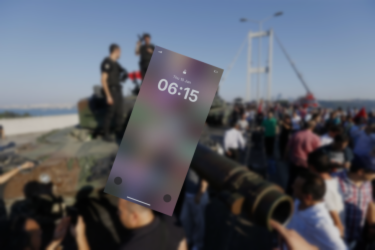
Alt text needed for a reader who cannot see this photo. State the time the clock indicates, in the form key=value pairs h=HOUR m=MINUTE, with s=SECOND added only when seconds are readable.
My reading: h=6 m=15
